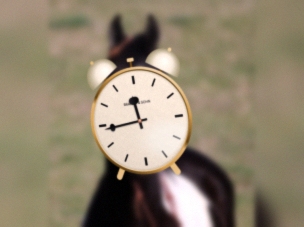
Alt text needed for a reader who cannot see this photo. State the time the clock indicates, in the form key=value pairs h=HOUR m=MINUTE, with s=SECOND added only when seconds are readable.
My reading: h=11 m=44
